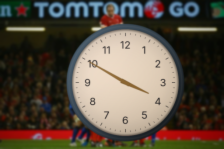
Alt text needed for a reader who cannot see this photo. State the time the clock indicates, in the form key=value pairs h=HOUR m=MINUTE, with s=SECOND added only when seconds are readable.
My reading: h=3 m=50
